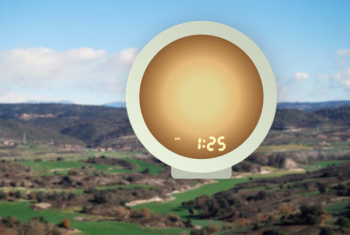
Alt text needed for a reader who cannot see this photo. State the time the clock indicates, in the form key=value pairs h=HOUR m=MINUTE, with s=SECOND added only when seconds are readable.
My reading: h=1 m=25
